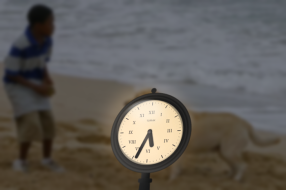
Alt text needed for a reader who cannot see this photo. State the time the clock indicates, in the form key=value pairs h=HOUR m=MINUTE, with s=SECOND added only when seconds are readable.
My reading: h=5 m=34
